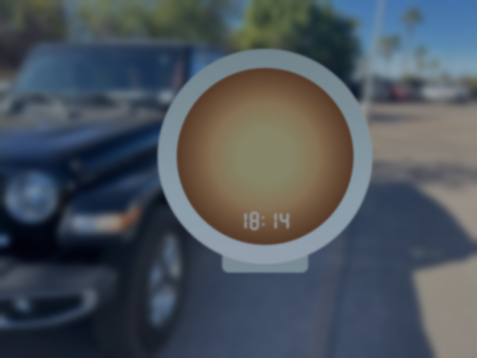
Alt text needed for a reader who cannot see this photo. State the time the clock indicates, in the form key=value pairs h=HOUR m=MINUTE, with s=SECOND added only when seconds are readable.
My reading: h=18 m=14
